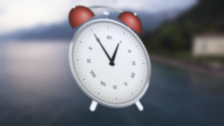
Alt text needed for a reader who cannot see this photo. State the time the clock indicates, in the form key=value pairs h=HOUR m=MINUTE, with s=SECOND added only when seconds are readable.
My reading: h=12 m=55
